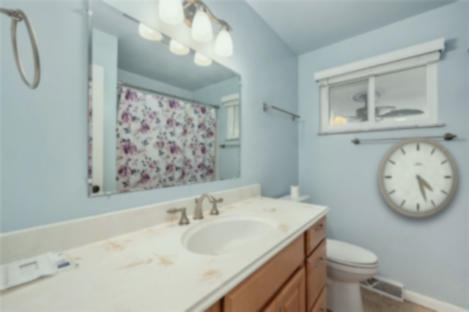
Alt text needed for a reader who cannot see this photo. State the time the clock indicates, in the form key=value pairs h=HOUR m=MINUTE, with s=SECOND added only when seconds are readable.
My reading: h=4 m=27
